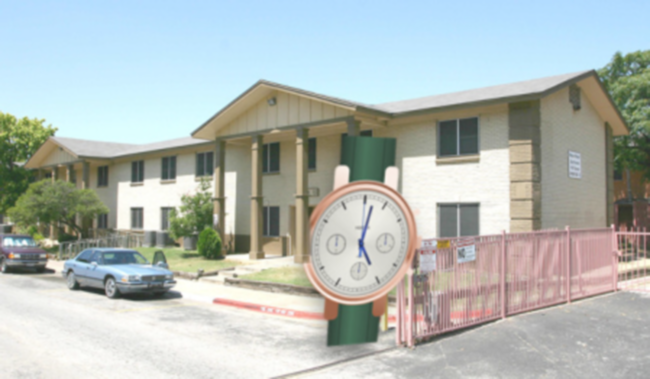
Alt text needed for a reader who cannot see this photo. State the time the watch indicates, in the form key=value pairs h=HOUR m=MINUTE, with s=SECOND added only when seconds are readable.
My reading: h=5 m=2
